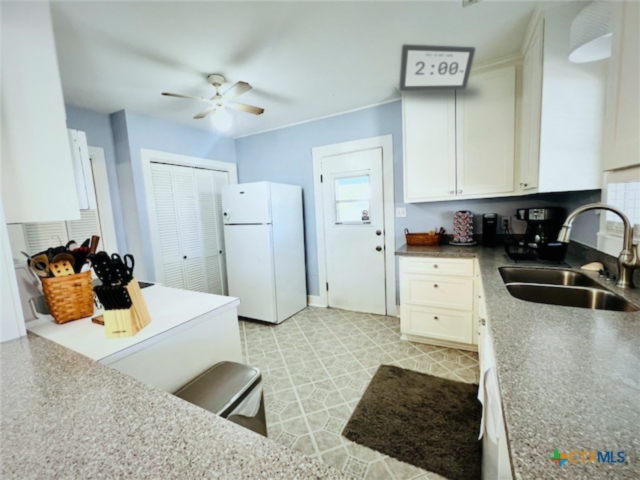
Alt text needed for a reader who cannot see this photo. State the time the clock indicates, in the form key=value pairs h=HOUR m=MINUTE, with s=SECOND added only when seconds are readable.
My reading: h=2 m=0
